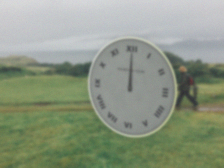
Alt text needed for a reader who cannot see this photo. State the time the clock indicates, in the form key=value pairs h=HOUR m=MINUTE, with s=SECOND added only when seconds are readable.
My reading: h=12 m=0
